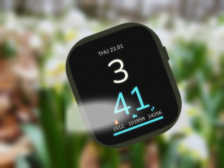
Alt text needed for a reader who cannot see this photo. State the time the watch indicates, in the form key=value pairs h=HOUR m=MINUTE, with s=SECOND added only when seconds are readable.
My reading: h=3 m=41
